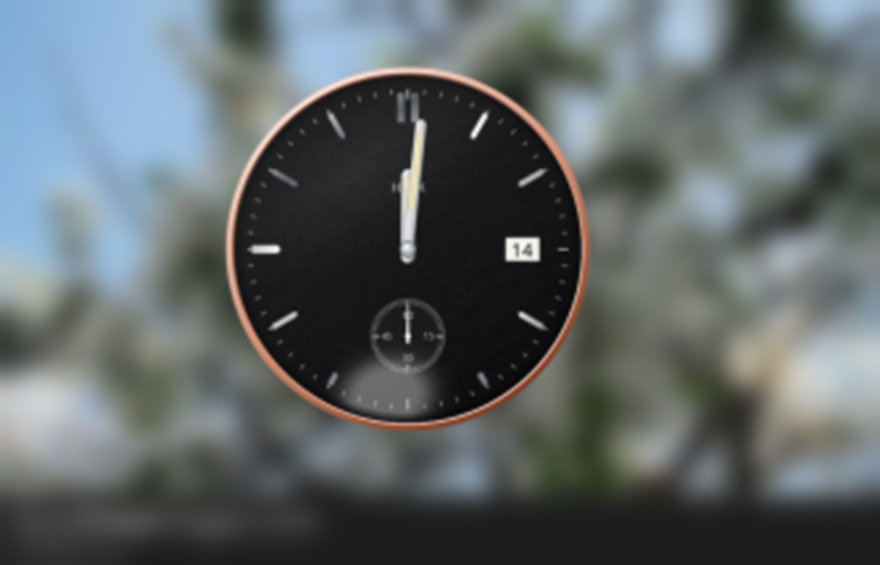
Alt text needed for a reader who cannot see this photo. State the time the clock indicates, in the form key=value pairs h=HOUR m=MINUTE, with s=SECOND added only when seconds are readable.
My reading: h=12 m=1
